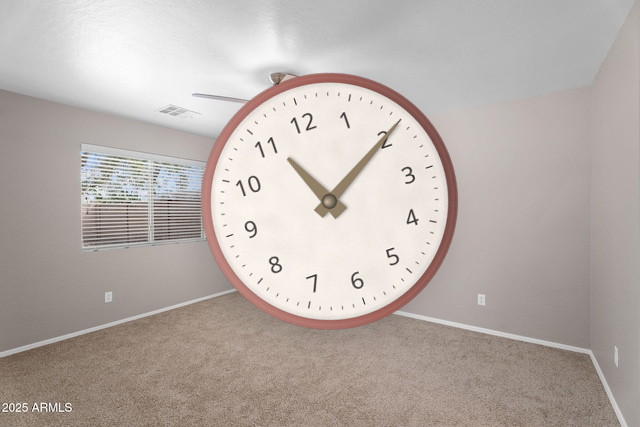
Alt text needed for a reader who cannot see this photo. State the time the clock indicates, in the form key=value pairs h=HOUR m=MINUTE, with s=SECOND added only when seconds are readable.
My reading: h=11 m=10
